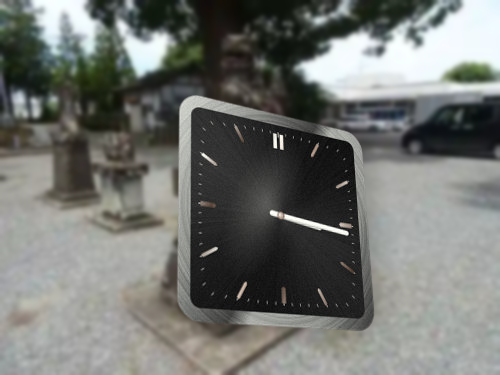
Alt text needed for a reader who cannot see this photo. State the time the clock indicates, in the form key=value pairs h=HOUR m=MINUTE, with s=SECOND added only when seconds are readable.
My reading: h=3 m=16
